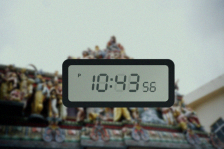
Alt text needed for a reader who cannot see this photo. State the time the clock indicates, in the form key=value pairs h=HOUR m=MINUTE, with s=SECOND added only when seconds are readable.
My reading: h=10 m=43 s=56
